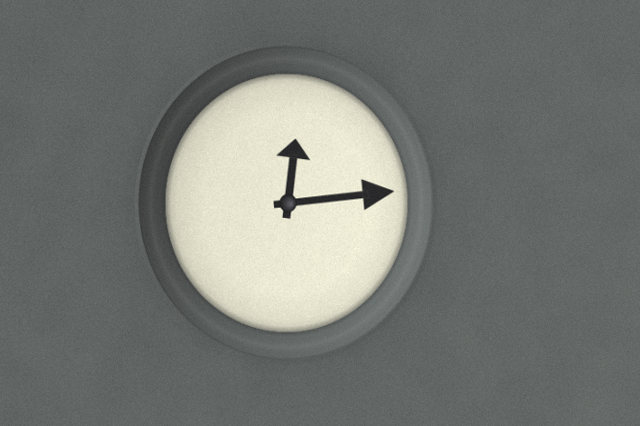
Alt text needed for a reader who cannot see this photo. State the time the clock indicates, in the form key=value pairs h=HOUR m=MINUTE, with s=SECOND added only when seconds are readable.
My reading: h=12 m=14
